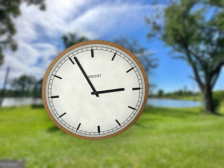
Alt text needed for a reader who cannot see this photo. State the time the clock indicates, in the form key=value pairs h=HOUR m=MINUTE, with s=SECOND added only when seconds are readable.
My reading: h=2 m=56
